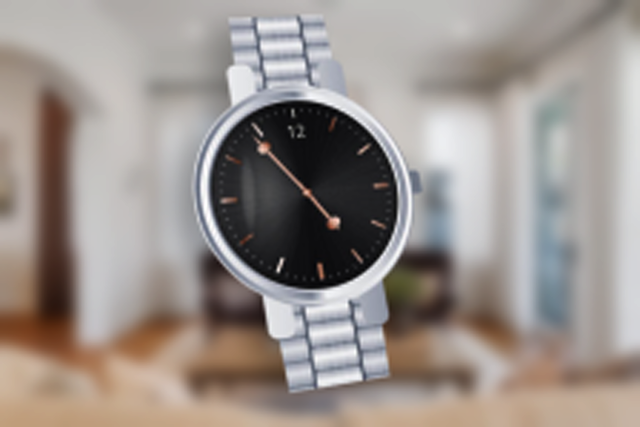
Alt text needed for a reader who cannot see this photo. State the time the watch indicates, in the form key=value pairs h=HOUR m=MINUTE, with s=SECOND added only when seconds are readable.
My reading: h=4 m=54
